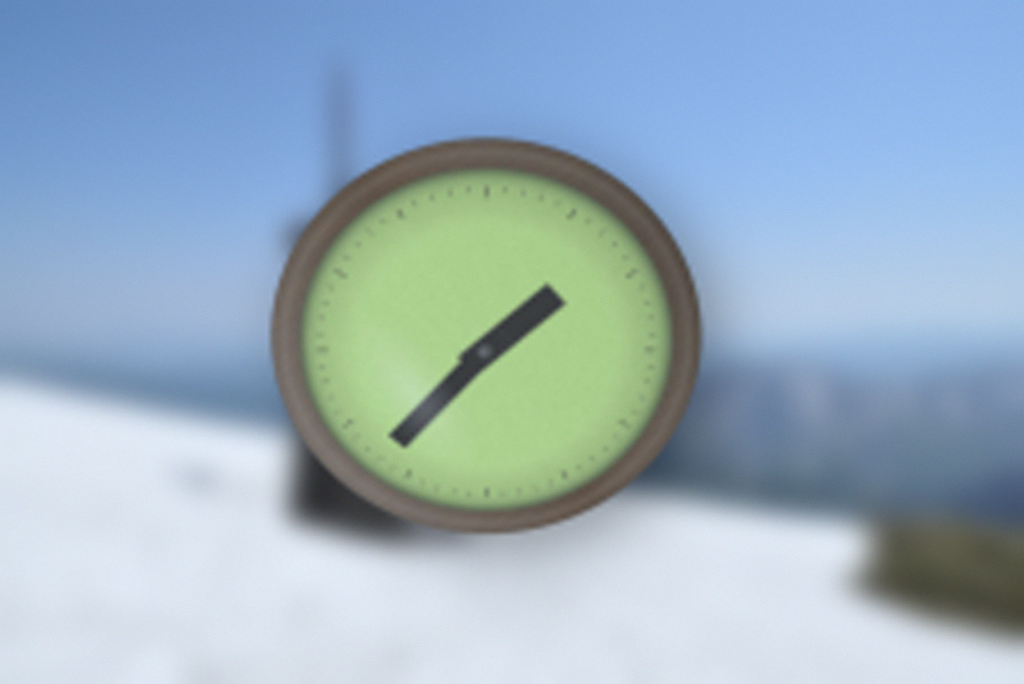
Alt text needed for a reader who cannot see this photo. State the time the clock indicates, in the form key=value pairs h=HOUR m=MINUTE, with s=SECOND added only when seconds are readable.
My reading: h=1 m=37
